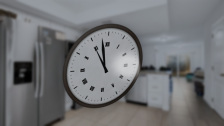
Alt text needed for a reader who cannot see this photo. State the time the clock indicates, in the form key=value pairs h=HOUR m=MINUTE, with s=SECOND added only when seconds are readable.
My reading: h=10 m=58
